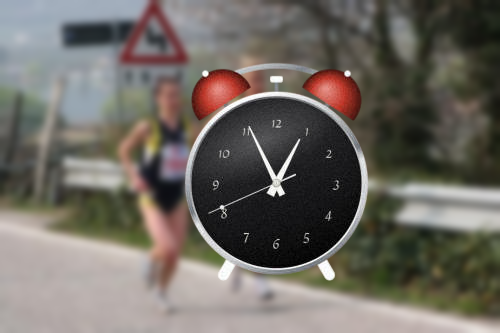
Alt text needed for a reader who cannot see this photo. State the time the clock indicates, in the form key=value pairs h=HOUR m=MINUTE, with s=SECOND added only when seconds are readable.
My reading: h=12 m=55 s=41
